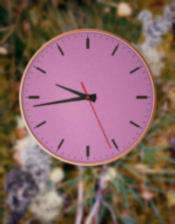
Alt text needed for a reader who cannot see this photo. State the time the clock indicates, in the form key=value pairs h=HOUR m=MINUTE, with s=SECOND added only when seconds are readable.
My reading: h=9 m=43 s=26
